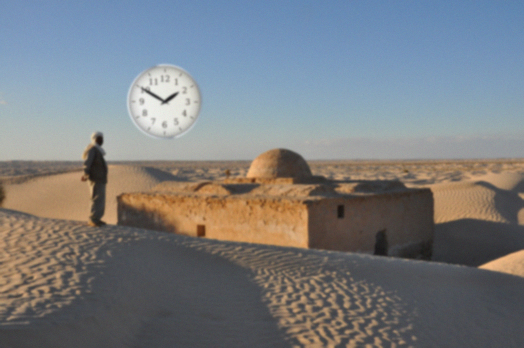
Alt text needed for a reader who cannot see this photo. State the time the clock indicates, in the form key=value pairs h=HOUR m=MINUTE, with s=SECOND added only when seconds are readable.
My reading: h=1 m=50
